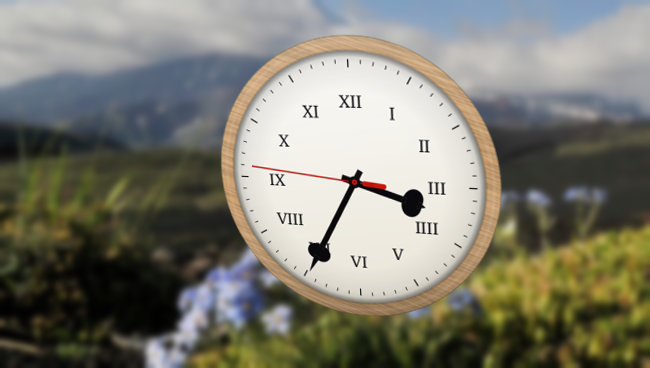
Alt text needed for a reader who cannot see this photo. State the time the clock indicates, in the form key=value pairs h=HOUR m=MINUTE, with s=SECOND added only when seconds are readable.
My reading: h=3 m=34 s=46
